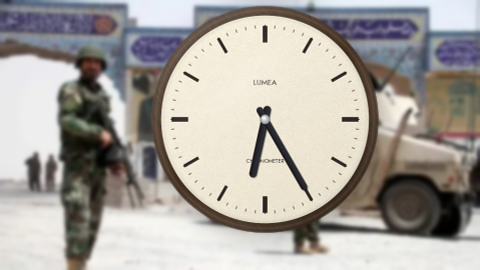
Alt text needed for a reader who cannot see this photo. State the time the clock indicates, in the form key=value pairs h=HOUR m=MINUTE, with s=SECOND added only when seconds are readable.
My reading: h=6 m=25
